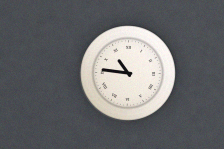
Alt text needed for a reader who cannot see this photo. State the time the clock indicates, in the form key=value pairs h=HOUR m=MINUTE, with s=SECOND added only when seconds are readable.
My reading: h=10 m=46
